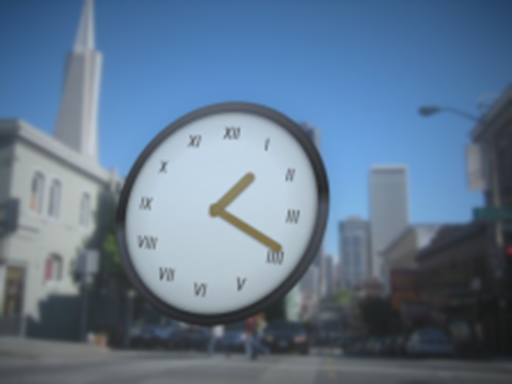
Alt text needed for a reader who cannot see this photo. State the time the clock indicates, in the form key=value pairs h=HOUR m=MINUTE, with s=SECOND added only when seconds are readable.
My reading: h=1 m=19
